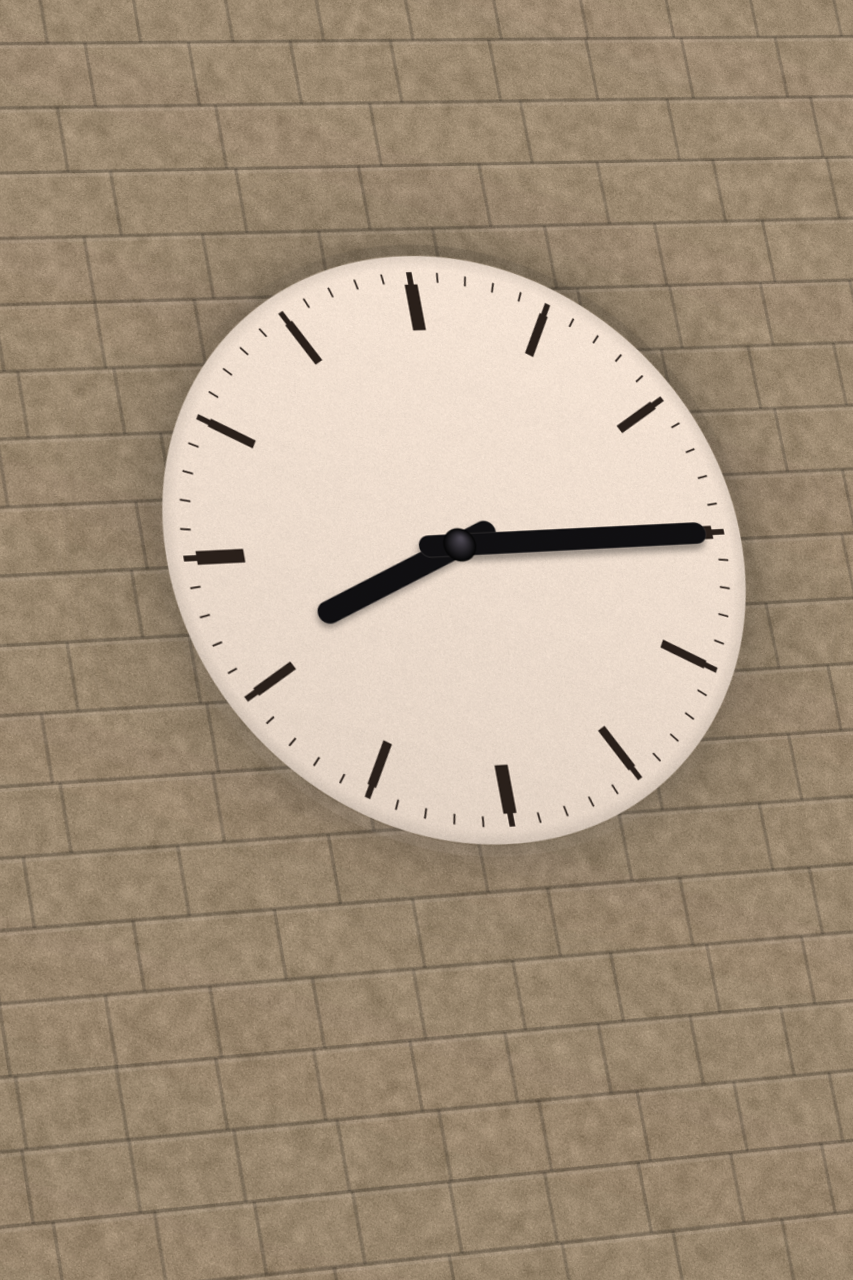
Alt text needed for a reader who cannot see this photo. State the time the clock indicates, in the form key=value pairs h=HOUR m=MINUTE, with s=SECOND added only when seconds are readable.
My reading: h=8 m=15
